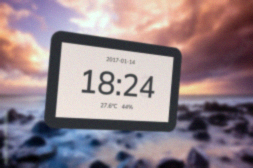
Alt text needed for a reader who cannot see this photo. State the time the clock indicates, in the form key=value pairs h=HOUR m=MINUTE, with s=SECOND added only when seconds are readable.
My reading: h=18 m=24
